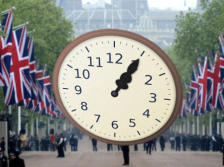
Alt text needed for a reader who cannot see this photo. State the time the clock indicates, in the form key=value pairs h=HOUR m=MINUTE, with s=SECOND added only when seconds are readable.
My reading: h=1 m=5
